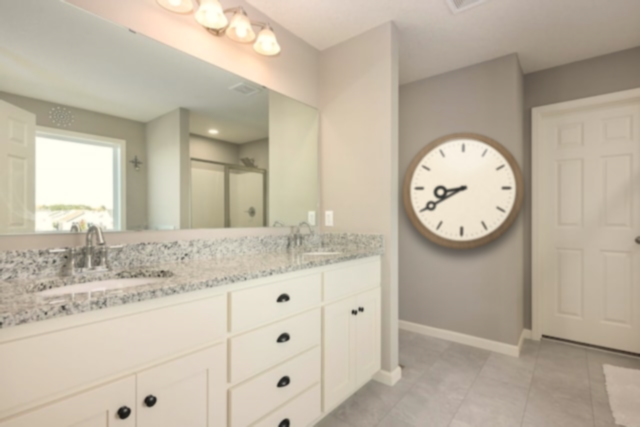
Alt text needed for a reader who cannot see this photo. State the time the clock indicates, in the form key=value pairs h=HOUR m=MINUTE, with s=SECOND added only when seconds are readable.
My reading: h=8 m=40
